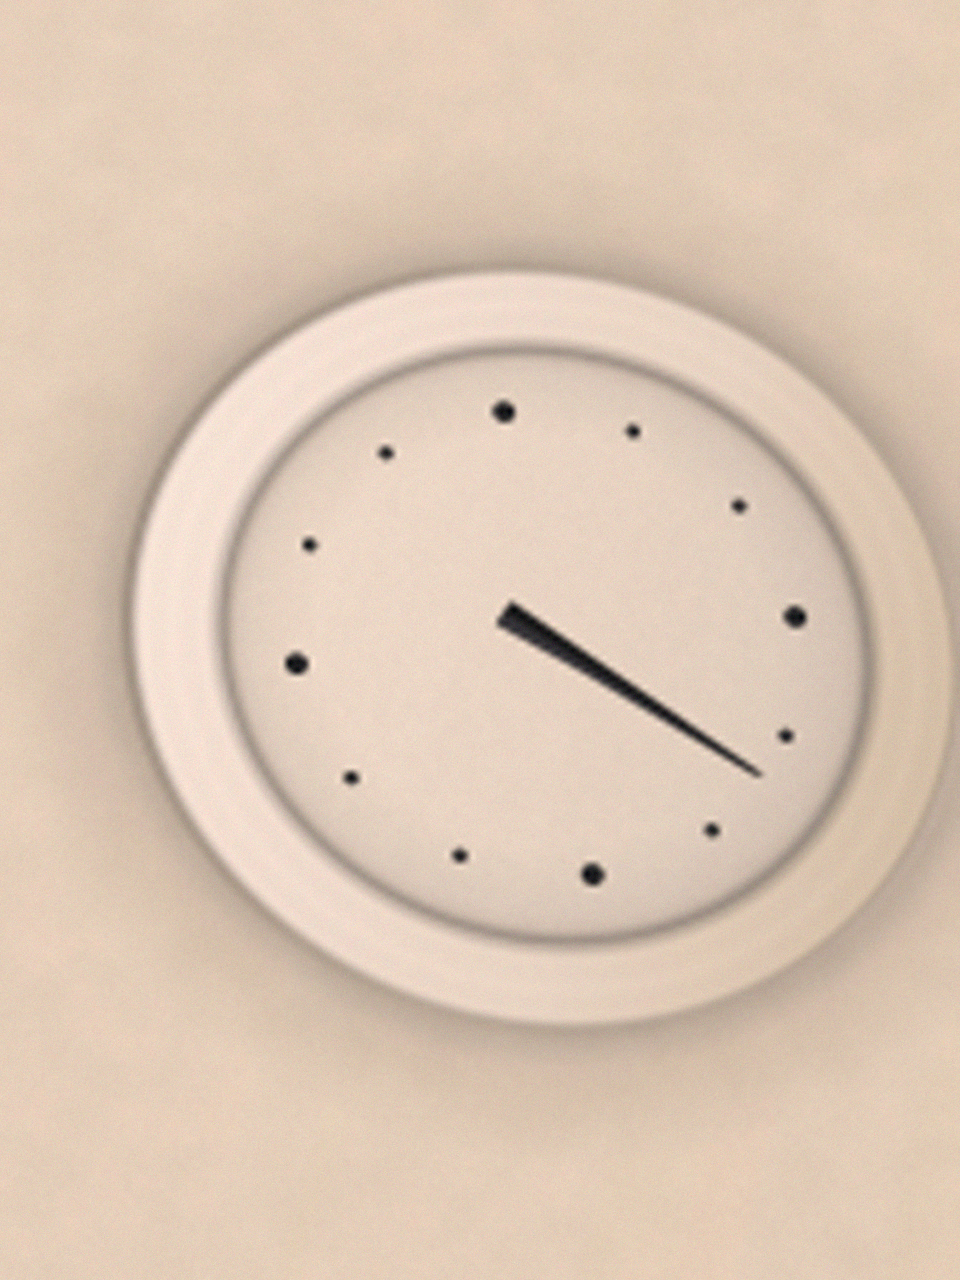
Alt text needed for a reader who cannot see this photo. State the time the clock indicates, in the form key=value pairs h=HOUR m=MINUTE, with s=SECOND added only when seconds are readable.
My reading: h=4 m=22
